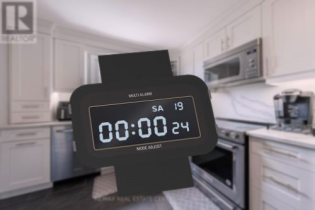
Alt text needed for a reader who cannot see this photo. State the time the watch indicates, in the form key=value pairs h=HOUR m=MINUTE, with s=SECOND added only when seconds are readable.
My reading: h=0 m=0 s=24
